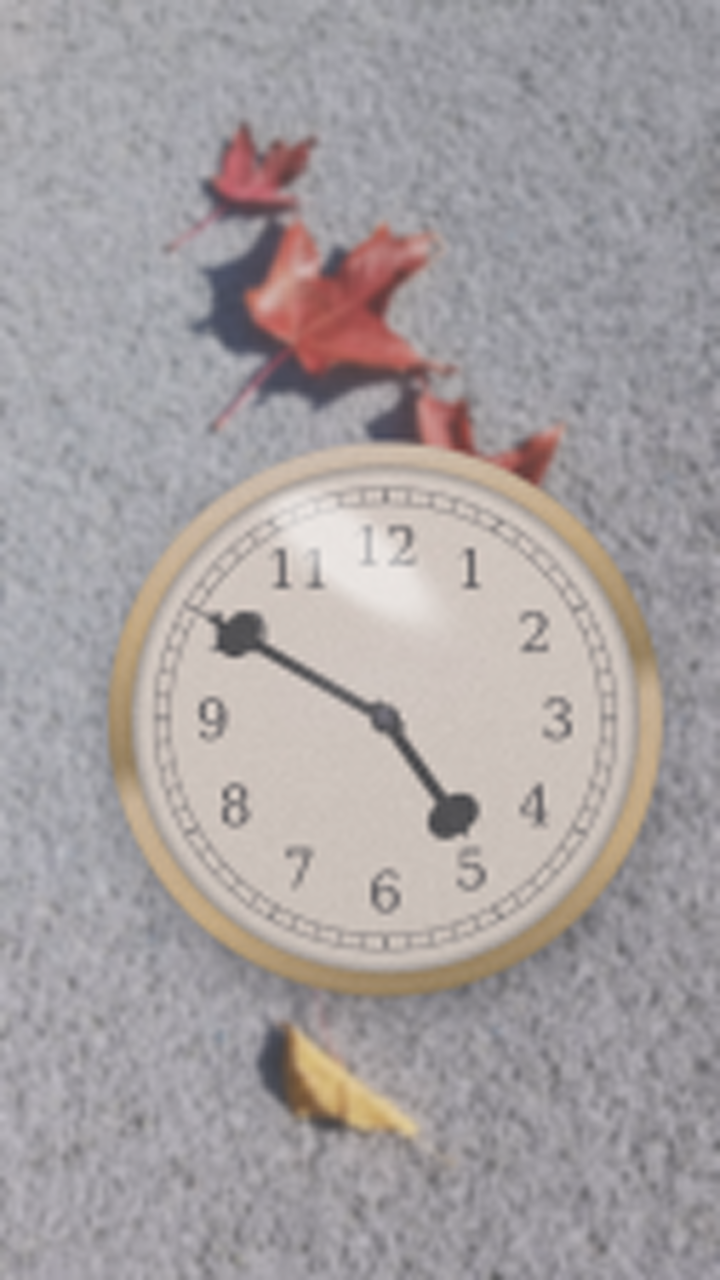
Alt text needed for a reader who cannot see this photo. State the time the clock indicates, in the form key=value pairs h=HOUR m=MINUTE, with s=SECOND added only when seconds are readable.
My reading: h=4 m=50
